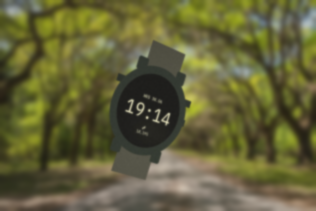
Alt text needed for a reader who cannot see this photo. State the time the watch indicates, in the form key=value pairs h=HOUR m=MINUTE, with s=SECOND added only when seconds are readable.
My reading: h=19 m=14
